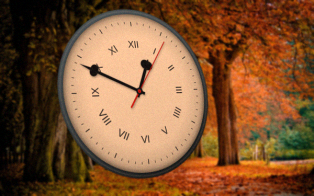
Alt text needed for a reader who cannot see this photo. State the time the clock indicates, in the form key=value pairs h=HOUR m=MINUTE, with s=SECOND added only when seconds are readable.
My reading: h=12 m=49 s=6
